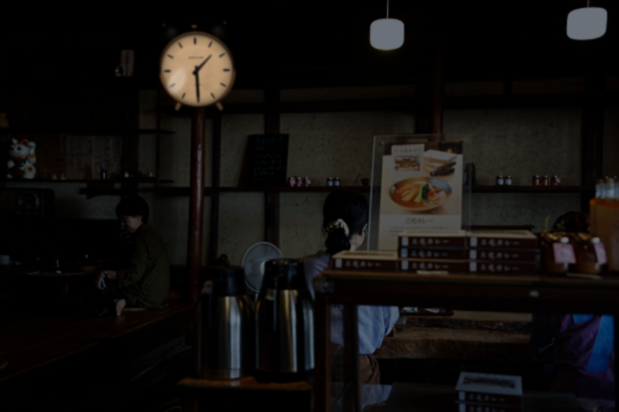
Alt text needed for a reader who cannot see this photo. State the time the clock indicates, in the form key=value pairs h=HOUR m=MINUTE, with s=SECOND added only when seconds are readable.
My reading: h=1 m=30
